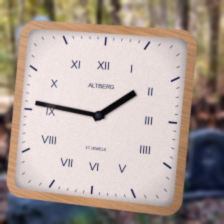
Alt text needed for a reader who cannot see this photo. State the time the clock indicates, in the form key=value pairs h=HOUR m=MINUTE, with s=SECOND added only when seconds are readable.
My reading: h=1 m=46
